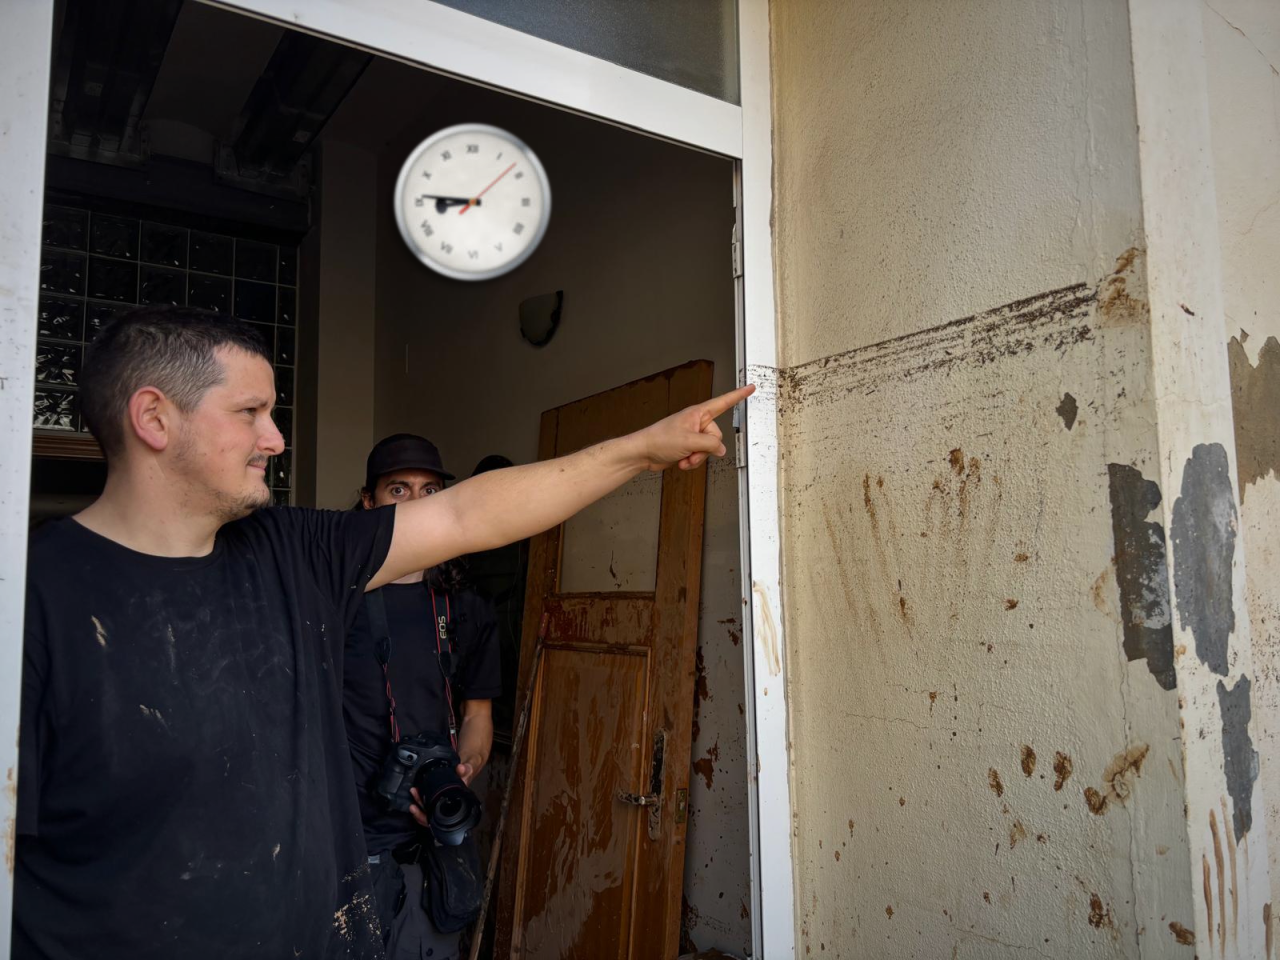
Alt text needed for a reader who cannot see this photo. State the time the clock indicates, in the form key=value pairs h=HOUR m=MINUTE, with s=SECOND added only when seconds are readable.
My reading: h=8 m=46 s=8
